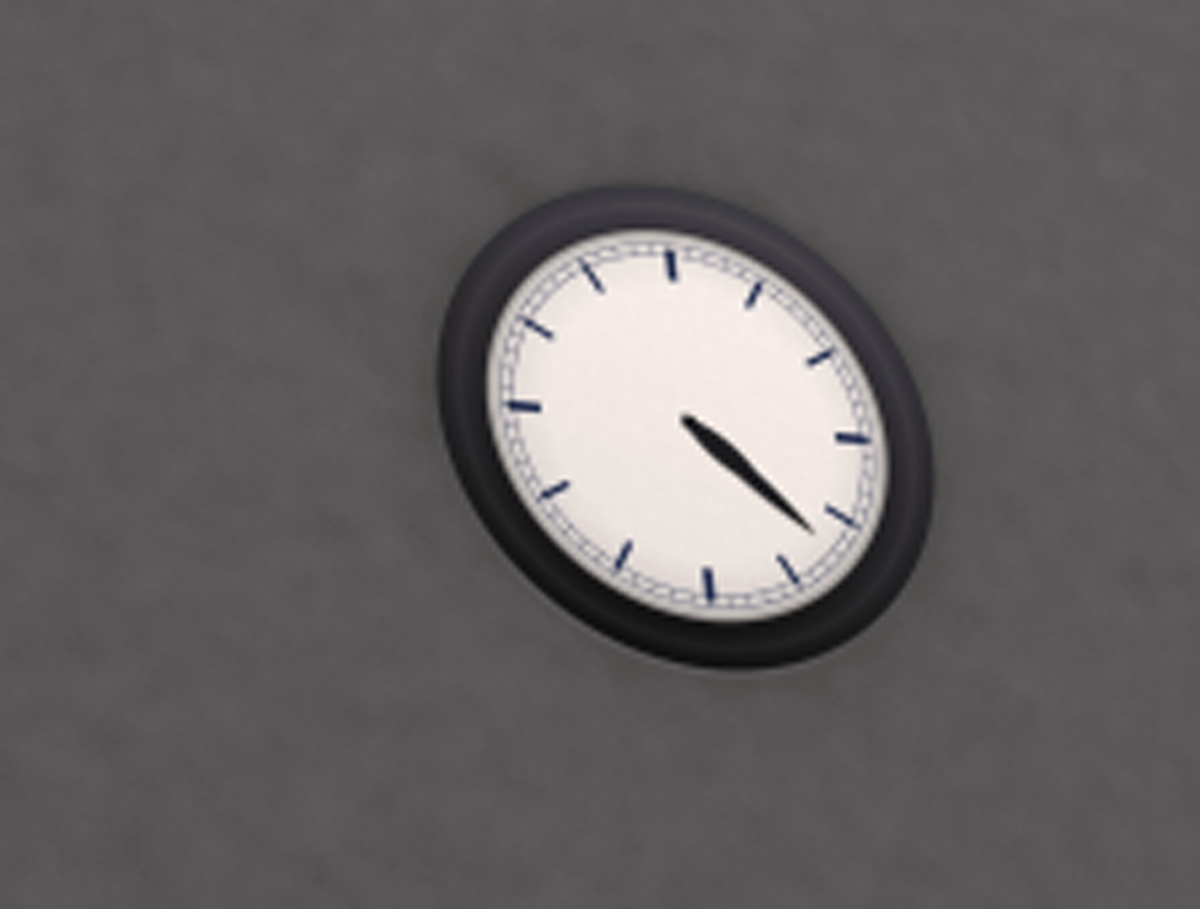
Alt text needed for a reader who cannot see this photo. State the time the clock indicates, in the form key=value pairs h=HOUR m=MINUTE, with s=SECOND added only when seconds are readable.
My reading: h=4 m=22
